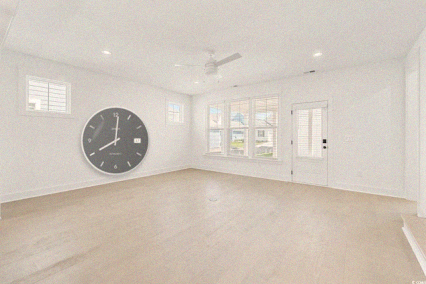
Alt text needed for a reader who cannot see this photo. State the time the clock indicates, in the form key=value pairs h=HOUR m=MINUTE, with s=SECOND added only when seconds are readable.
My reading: h=8 m=1
